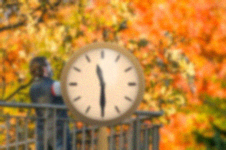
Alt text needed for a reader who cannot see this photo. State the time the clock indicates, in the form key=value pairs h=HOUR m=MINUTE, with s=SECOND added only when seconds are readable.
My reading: h=11 m=30
